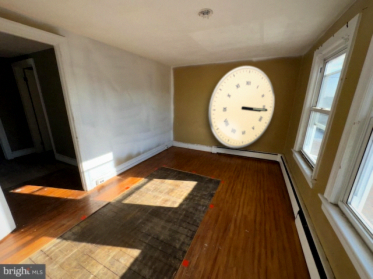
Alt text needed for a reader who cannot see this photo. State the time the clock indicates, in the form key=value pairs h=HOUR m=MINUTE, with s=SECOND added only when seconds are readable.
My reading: h=3 m=16
